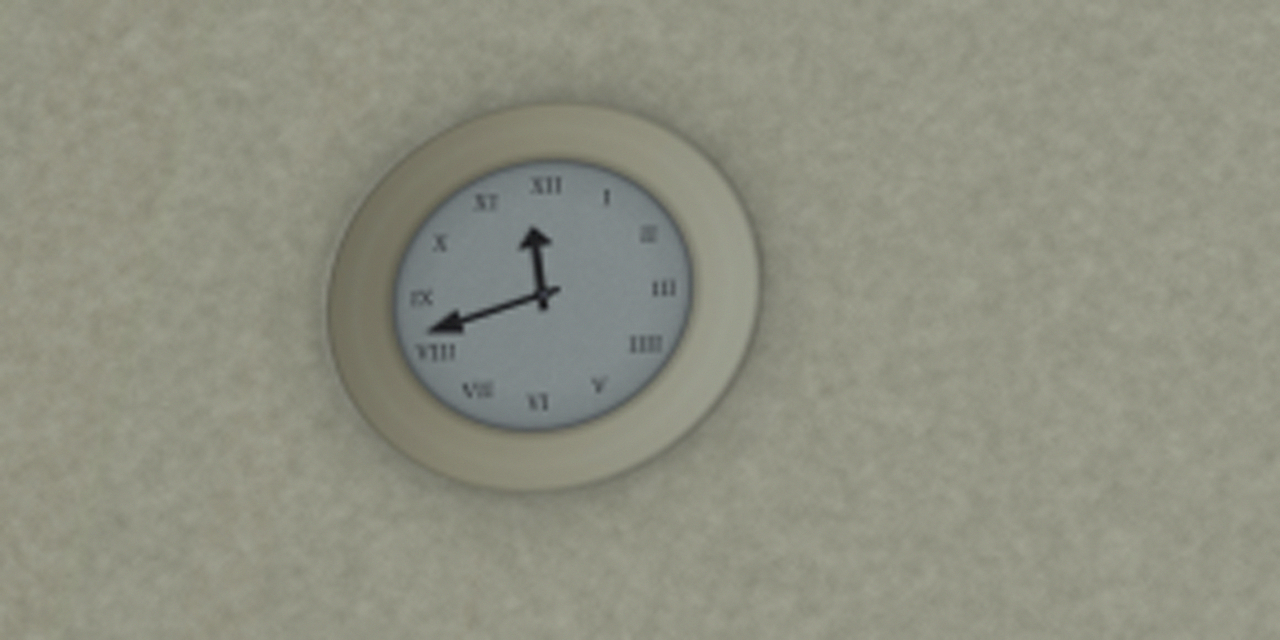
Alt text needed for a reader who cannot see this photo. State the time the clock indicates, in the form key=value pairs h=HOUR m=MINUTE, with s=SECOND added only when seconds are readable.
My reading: h=11 m=42
